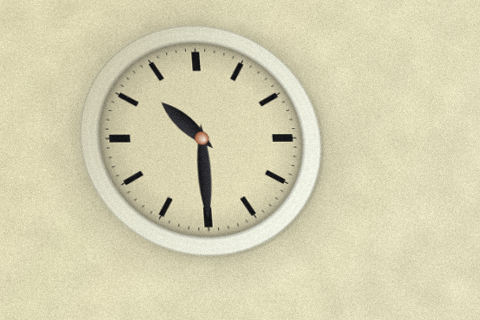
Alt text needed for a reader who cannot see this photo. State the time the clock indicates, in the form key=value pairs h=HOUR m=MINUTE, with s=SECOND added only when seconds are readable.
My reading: h=10 m=30
